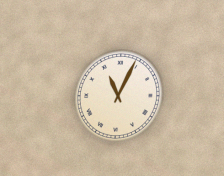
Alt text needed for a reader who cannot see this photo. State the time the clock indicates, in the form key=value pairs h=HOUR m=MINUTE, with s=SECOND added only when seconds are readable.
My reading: h=11 m=4
